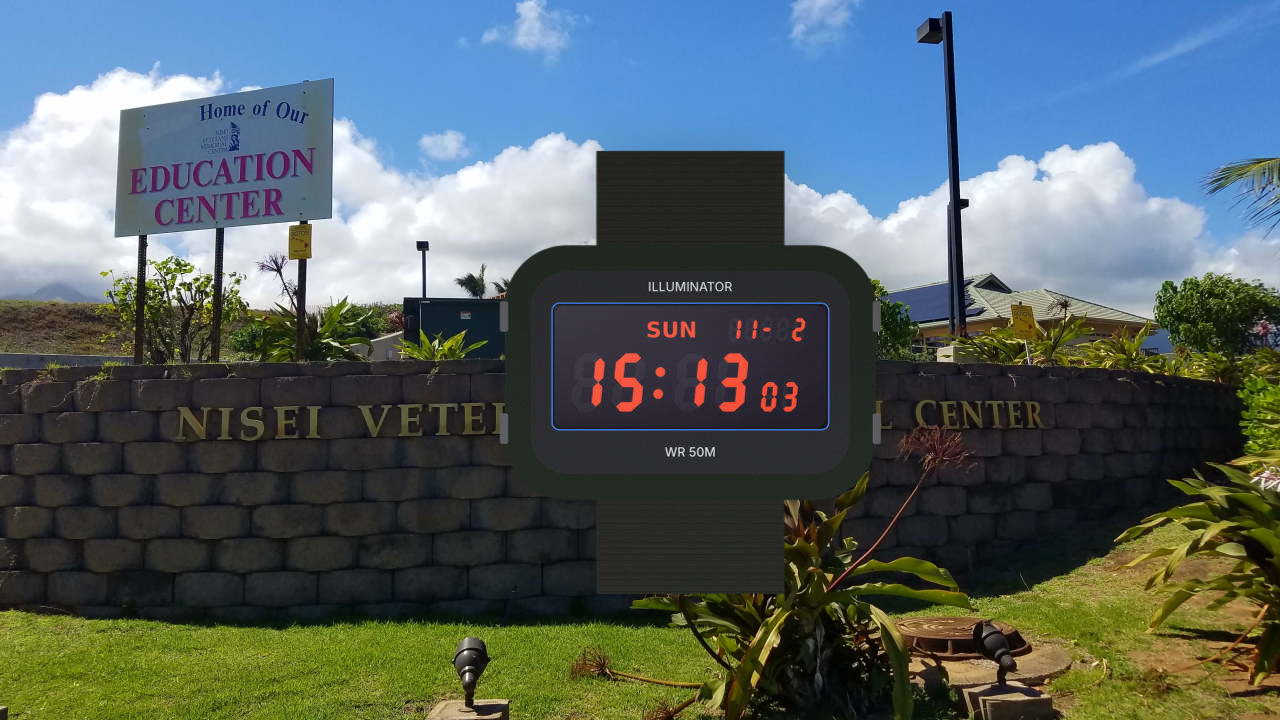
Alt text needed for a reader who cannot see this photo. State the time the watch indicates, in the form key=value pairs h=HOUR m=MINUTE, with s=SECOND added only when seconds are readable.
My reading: h=15 m=13 s=3
